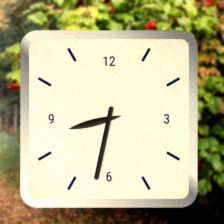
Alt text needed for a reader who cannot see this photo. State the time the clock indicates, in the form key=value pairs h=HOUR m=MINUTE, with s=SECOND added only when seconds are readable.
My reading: h=8 m=32
